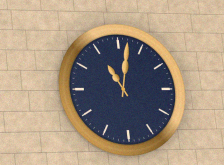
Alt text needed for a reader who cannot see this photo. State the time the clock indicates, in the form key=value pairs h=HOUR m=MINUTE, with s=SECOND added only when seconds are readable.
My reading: h=11 m=2
